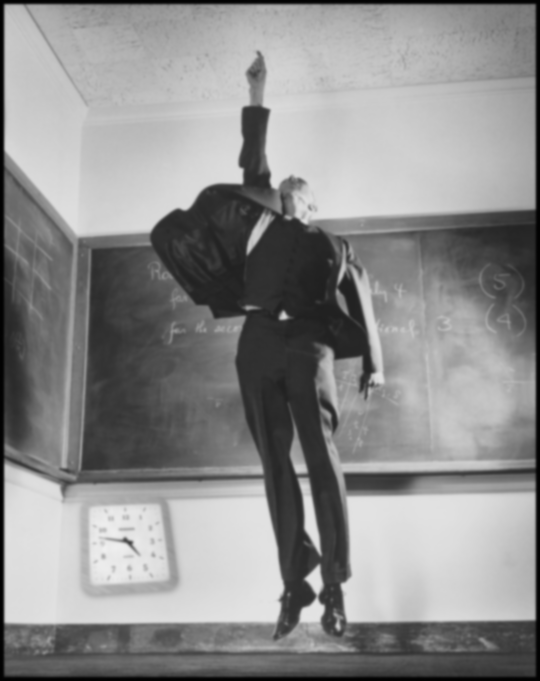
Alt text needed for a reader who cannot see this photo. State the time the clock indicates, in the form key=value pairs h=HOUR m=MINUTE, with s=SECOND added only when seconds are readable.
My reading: h=4 m=47
